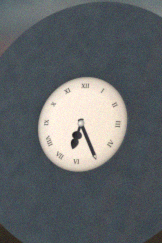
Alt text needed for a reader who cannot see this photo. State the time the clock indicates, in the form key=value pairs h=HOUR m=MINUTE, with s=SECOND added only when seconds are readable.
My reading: h=6 m=25
